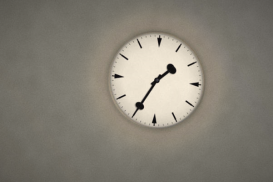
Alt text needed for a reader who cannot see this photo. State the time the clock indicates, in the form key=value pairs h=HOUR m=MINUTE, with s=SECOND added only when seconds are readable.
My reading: h=1 m=35
